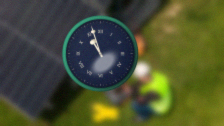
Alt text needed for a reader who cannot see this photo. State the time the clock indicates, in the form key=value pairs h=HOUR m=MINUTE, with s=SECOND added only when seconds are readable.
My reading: h=10 m=57
